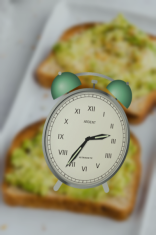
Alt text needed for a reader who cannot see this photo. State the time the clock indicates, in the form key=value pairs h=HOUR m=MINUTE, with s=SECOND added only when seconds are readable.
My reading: h=2 m=36
